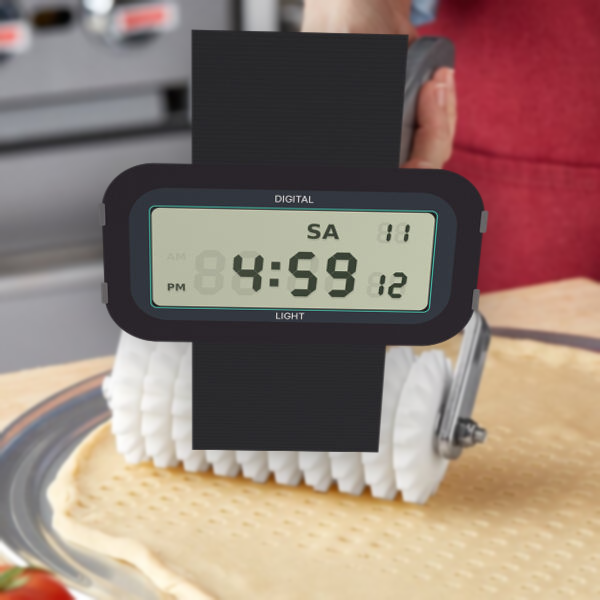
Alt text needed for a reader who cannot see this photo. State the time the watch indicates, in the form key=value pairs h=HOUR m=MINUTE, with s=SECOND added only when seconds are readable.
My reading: h=4 m=59 s=12
